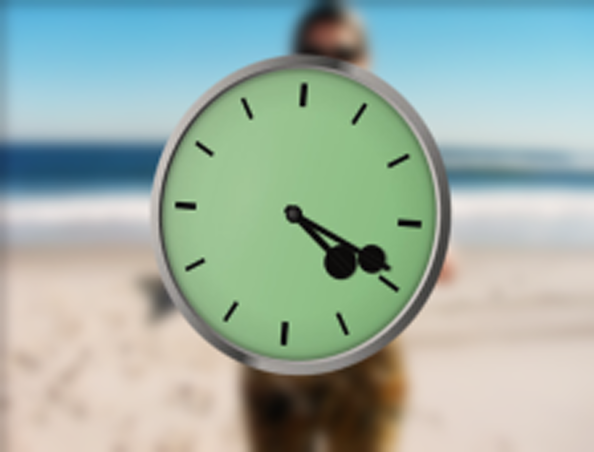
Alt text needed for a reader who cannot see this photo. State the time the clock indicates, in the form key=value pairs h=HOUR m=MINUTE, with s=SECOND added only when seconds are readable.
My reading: h=4 m=19
